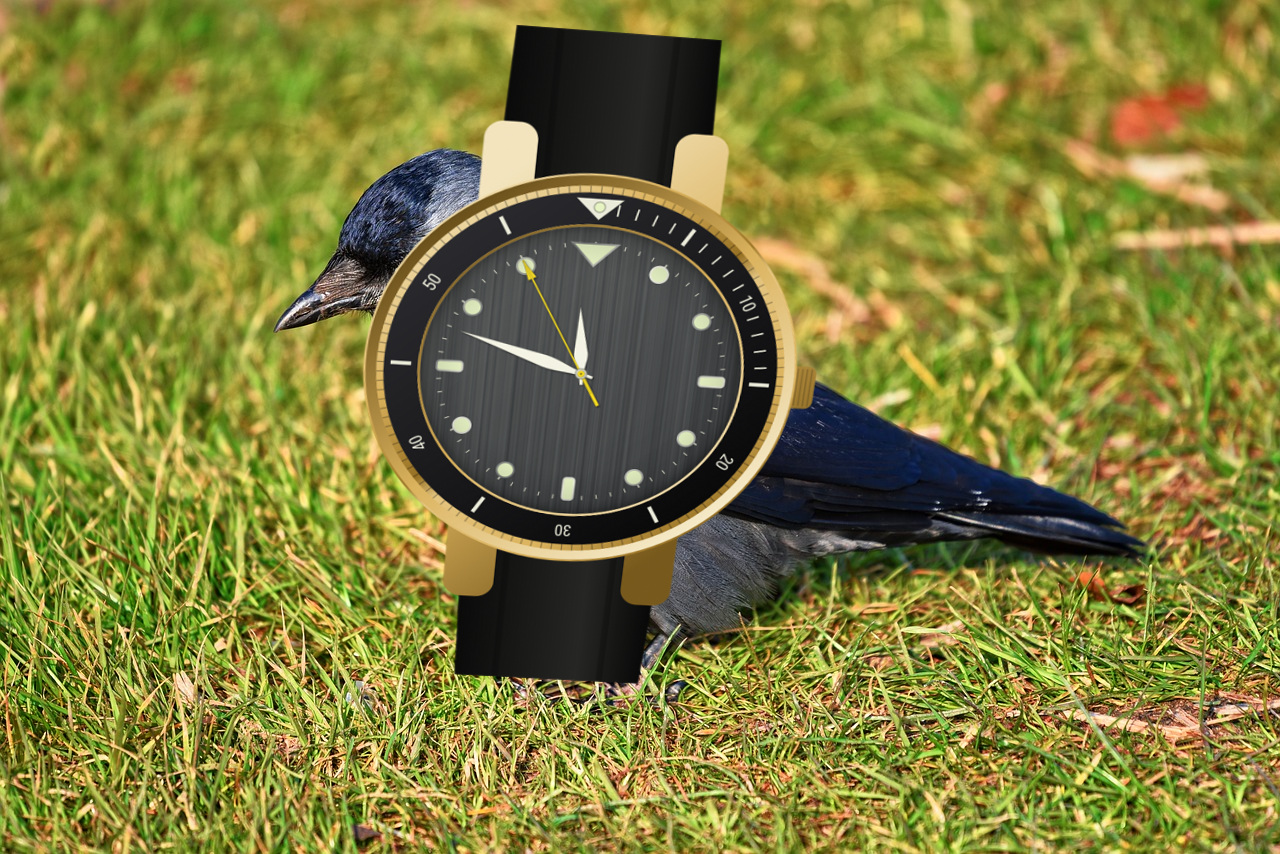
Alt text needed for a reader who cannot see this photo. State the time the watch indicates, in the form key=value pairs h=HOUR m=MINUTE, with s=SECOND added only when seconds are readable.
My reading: h=11 m=47 s=55
